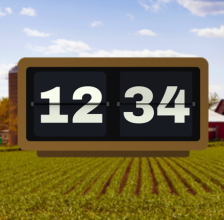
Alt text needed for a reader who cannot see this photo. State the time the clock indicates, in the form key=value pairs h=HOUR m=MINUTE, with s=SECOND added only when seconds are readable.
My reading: h=12 m=34
